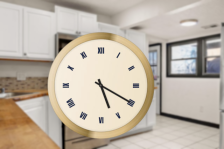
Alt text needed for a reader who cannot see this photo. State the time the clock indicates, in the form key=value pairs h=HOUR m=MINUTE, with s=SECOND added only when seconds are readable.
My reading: h=5 m=20
